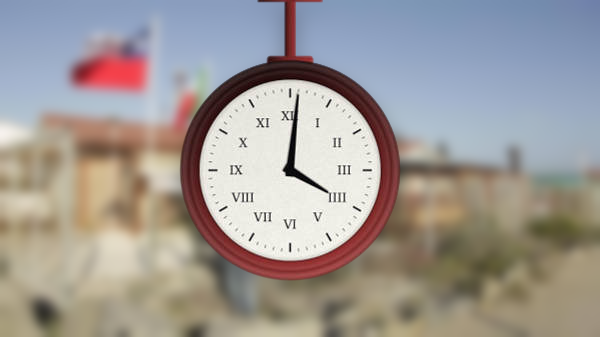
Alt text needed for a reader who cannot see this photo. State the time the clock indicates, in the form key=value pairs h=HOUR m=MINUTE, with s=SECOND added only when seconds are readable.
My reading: h=4 m=1
